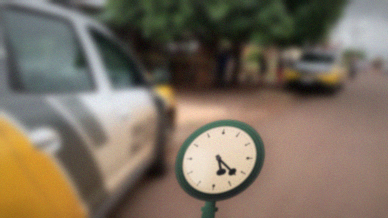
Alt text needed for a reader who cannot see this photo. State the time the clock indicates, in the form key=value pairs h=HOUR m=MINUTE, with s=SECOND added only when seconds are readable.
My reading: h=5 m=22
